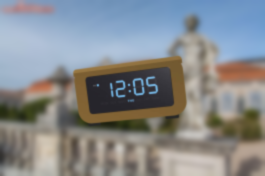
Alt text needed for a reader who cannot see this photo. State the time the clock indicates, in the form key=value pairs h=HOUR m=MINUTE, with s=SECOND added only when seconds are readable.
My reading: h=12 m=5
